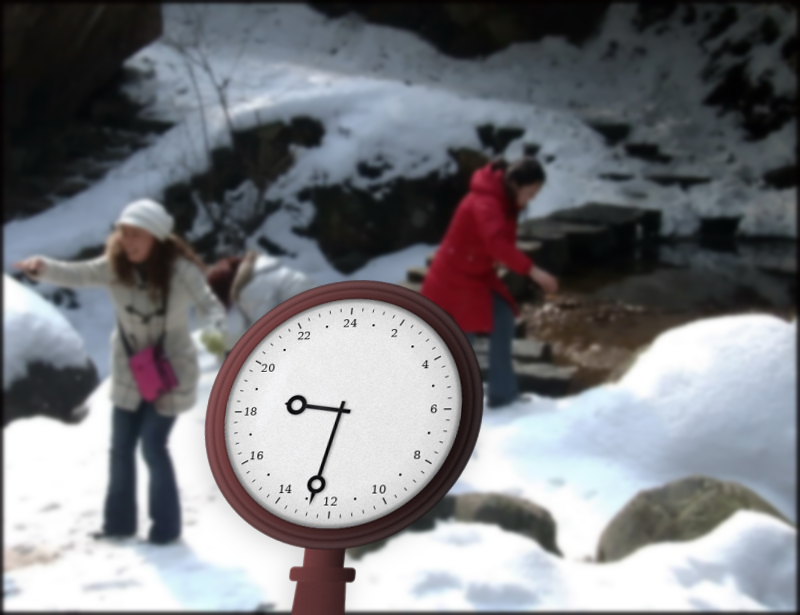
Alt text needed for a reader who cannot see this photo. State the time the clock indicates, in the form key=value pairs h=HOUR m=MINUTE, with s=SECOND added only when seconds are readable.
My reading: h=18 m=32
